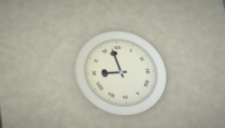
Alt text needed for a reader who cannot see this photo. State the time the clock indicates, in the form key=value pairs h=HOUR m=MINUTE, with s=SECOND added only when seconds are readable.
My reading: h=8 m=58
